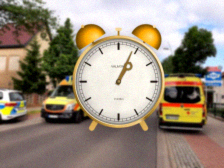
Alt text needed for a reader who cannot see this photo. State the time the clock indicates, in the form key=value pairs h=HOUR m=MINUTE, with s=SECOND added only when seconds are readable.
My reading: h=1 m=4
